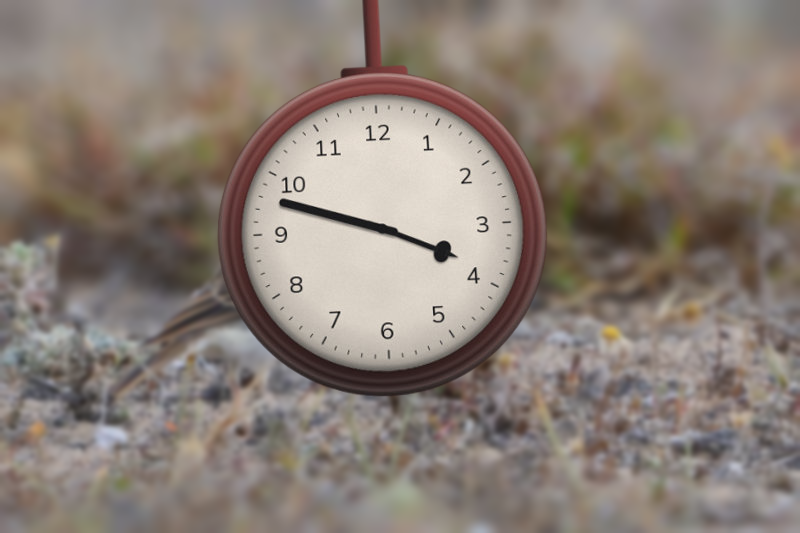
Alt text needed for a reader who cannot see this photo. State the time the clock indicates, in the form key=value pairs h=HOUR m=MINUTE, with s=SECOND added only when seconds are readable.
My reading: h=3 m=48
